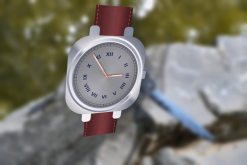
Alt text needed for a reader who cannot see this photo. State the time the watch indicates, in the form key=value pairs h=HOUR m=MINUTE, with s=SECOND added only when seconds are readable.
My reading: h=2 m=54
